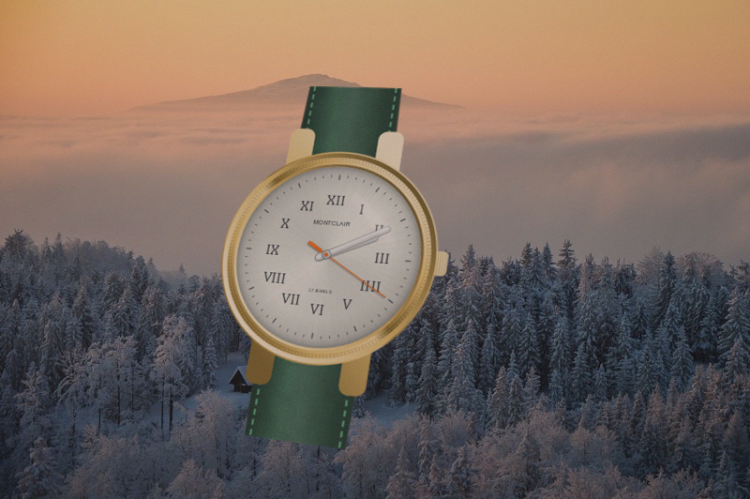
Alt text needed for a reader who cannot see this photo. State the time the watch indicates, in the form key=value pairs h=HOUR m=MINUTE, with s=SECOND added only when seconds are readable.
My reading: h=2 m=10 s=20
